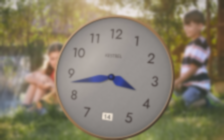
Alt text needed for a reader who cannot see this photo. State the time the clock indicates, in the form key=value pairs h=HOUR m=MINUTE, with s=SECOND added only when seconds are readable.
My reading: h=3 m=43
